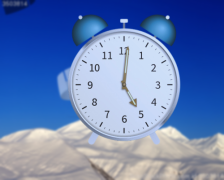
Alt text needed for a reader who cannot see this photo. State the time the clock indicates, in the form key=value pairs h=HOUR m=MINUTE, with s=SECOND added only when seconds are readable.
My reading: h=5 m=1
